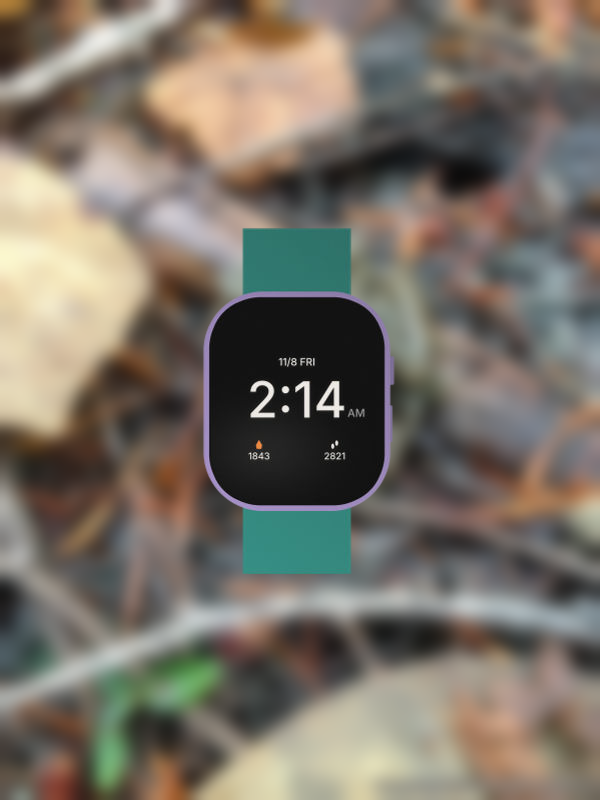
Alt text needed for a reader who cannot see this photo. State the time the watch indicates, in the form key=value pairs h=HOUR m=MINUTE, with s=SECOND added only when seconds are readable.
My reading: h=2 m=14
